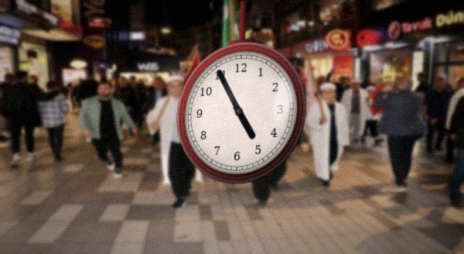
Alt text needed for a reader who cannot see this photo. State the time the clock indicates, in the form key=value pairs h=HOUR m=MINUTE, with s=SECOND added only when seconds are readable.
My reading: h=4 m=55
